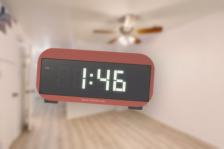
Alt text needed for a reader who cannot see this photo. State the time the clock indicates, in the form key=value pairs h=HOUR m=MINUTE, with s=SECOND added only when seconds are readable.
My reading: h=1 m=46
